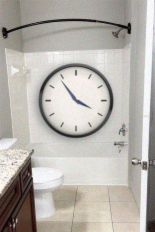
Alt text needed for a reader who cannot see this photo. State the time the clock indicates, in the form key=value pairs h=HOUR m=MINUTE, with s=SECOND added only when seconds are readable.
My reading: h=3 m=54
